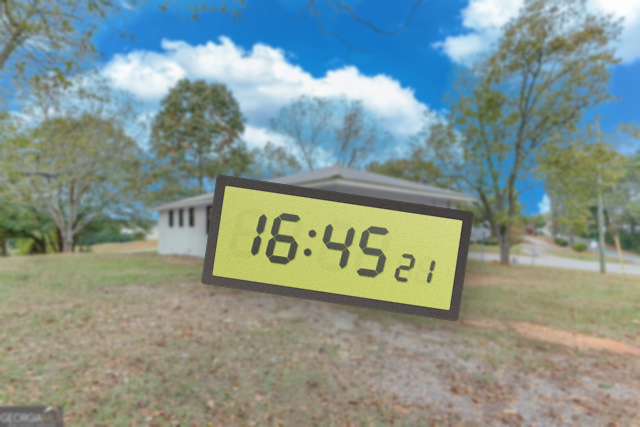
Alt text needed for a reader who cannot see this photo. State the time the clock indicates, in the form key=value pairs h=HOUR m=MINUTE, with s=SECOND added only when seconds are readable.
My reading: h=16 m=45 s=21
